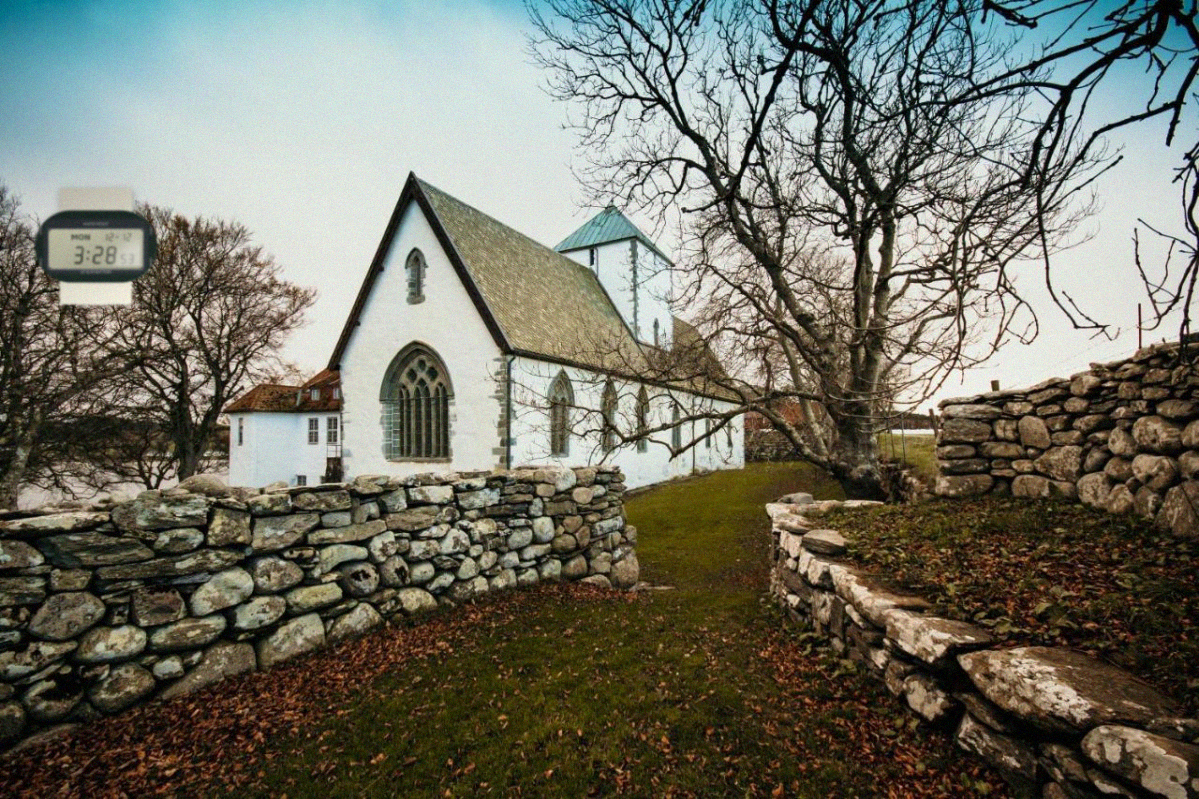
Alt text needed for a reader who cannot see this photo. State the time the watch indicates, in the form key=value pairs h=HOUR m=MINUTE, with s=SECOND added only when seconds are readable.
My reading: h=3 m=28
